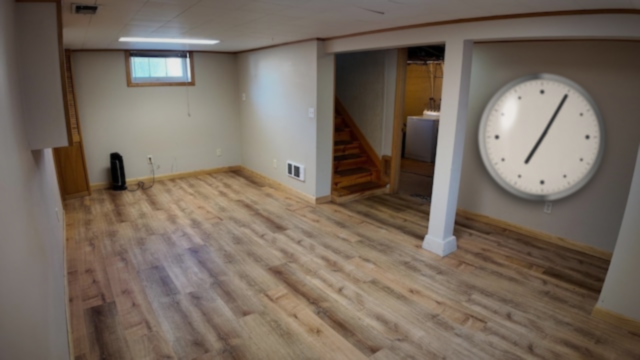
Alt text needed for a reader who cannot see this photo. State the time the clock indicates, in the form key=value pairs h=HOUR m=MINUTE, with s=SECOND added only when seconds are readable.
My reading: h=7 m=5
